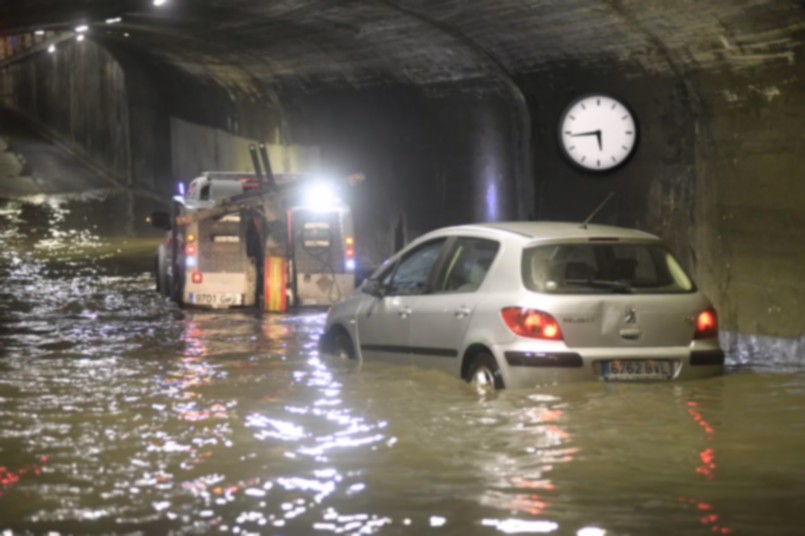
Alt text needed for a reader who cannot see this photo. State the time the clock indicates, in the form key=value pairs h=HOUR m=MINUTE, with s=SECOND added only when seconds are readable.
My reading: h=5 m=44
